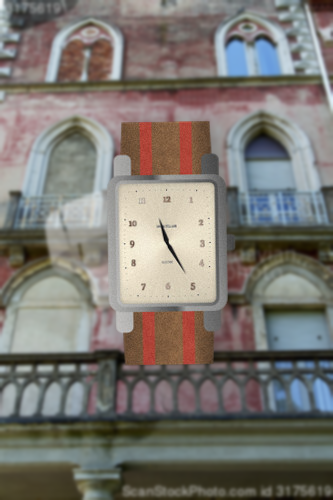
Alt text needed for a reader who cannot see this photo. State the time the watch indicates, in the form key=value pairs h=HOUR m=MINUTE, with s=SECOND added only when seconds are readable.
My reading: h=11 m=25
